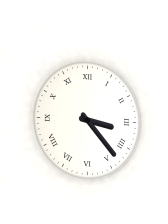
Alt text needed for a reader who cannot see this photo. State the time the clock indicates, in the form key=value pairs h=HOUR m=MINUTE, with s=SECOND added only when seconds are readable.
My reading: h=3 m=23
